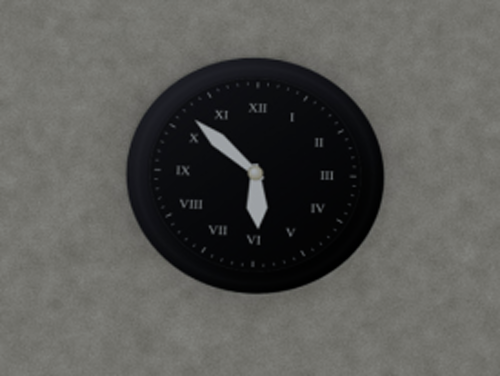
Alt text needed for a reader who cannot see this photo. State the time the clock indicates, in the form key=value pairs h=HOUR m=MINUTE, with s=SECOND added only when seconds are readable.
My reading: h=5 m=52
